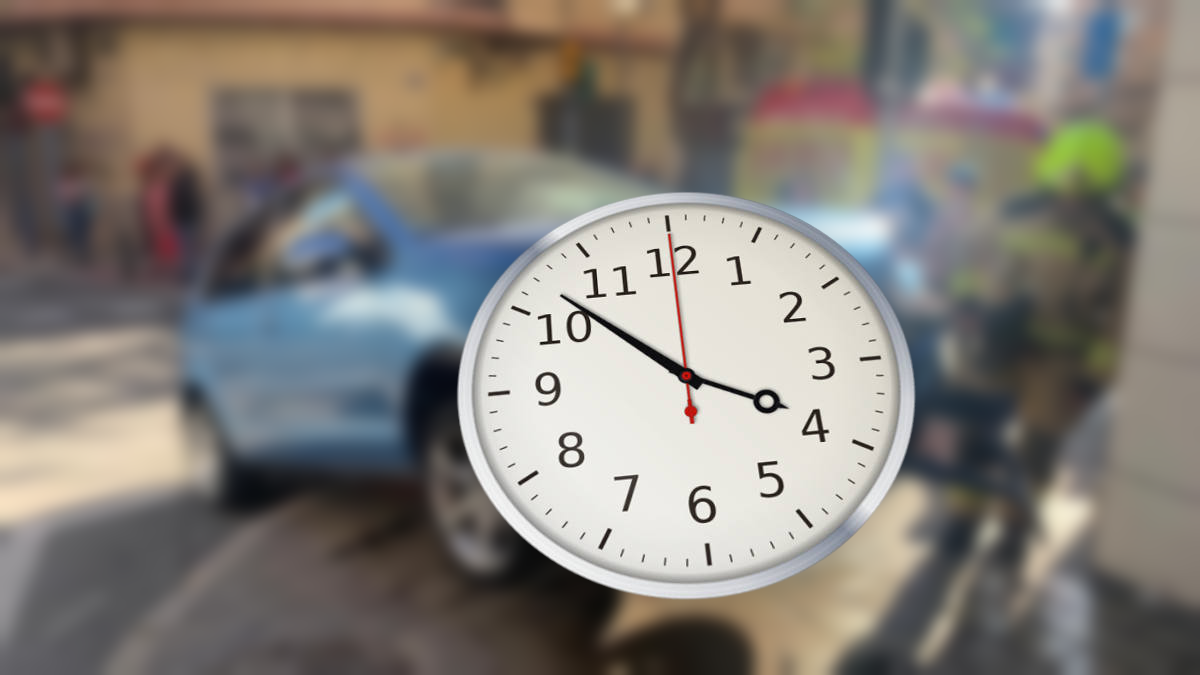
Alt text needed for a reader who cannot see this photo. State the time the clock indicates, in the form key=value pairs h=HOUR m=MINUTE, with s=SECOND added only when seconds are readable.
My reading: h=3 m=52 s=0
